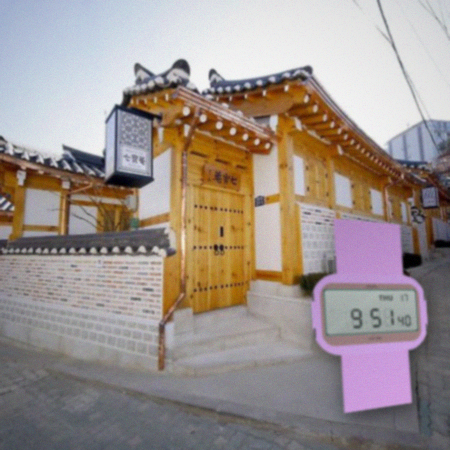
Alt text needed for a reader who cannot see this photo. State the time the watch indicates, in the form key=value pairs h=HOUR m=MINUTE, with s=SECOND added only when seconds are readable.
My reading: h=9 m=51 s=40
